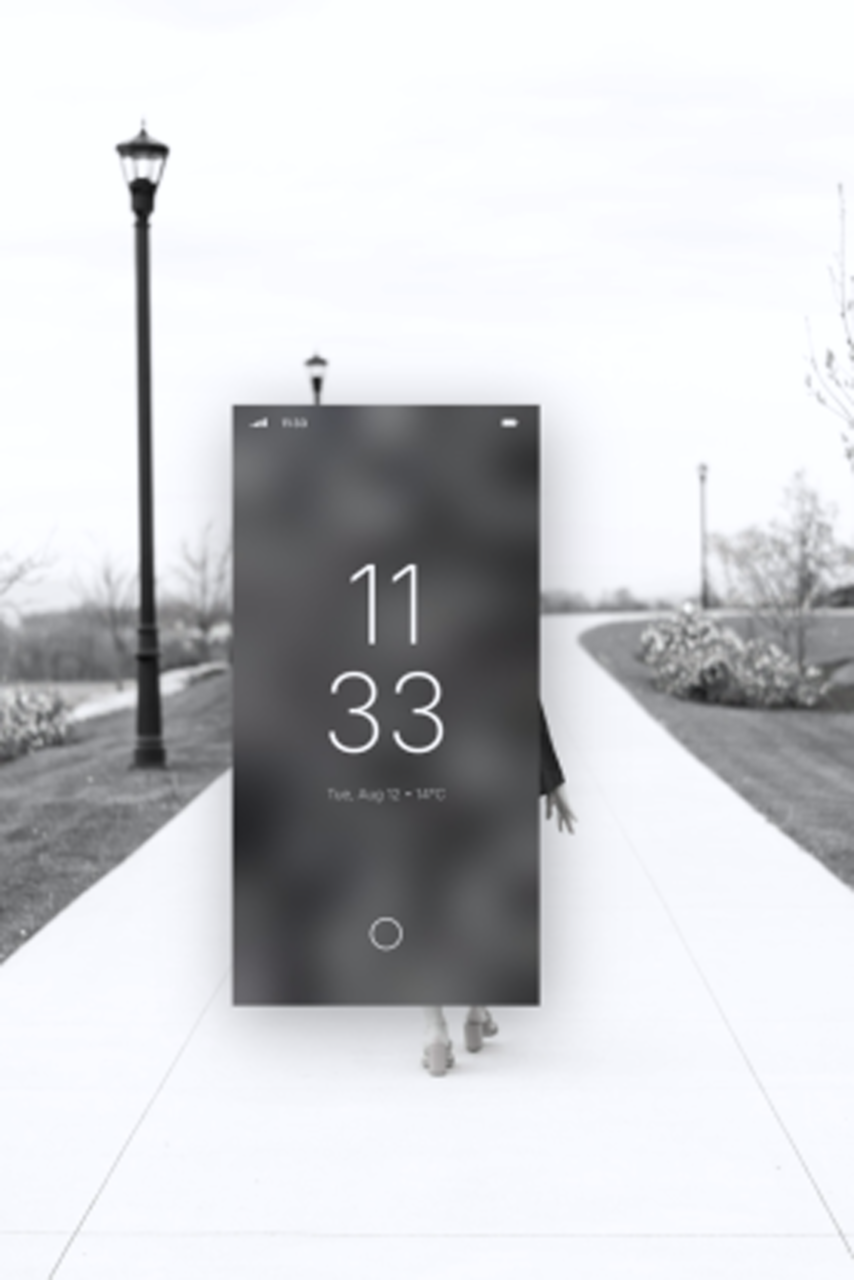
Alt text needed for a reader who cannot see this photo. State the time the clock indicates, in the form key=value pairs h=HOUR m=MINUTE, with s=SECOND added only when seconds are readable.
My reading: h=11 m=33
